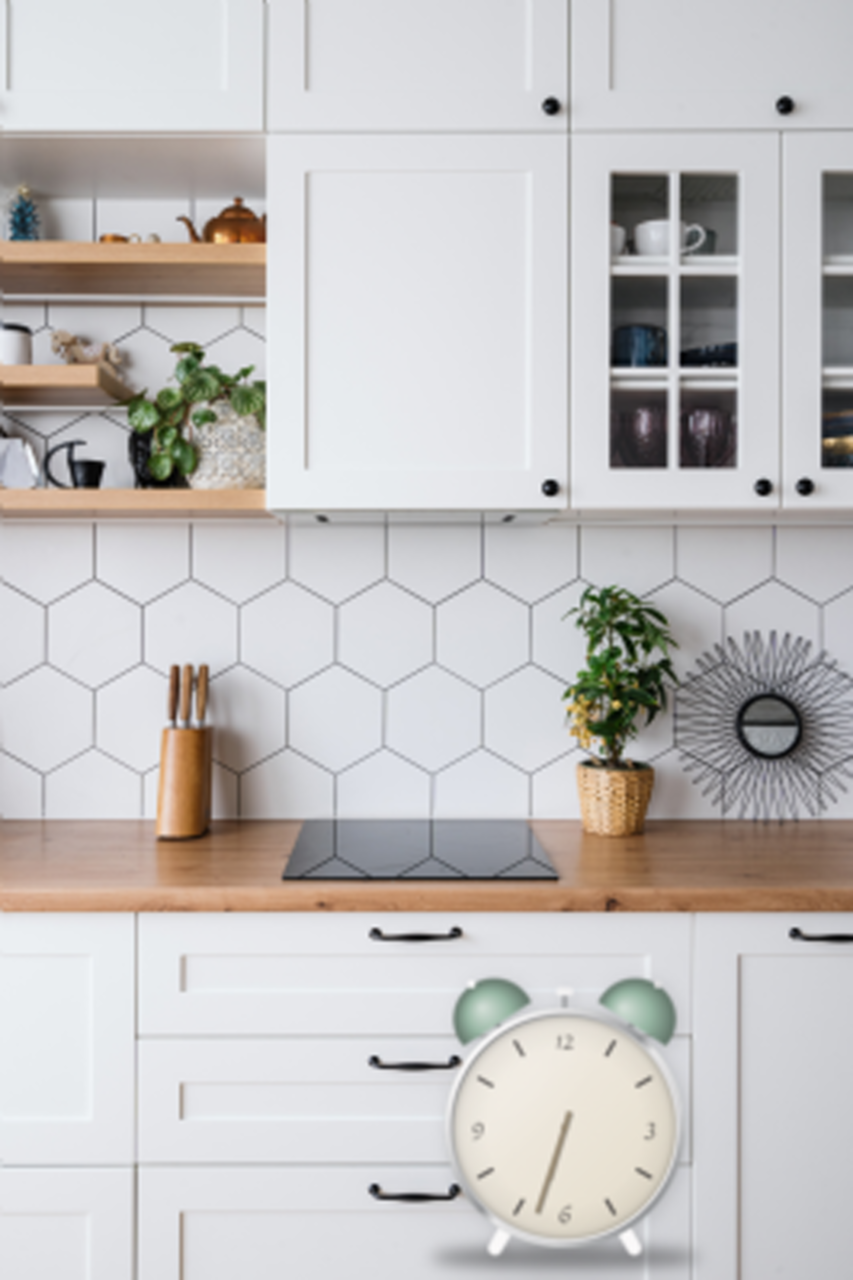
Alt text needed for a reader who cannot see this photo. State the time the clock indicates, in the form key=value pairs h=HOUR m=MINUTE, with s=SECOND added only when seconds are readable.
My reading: h=6 m=33
